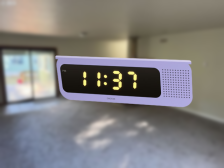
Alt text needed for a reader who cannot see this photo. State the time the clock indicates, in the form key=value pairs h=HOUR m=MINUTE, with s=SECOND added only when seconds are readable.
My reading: h=11 m=37
